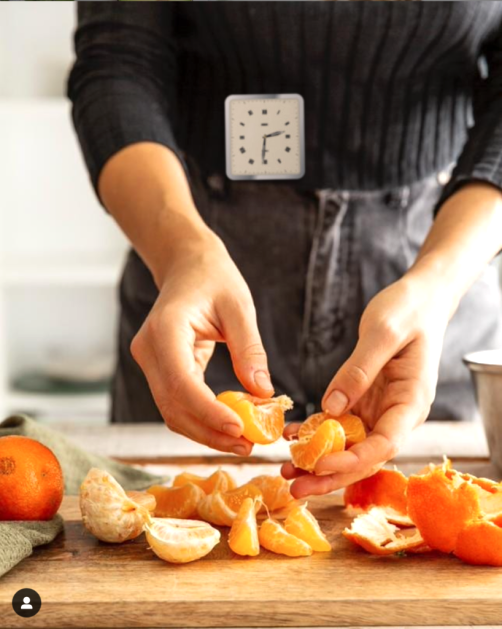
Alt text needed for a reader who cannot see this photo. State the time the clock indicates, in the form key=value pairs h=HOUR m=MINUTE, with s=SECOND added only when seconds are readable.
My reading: h=2 m=31
